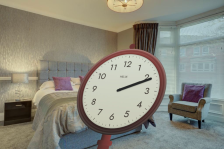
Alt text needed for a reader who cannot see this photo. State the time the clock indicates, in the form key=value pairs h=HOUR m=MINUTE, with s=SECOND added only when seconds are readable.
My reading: h=2 m=11
